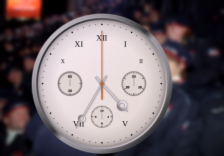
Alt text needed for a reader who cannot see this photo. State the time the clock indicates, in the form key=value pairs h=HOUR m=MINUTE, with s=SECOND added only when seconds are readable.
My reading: h=4 m=35
